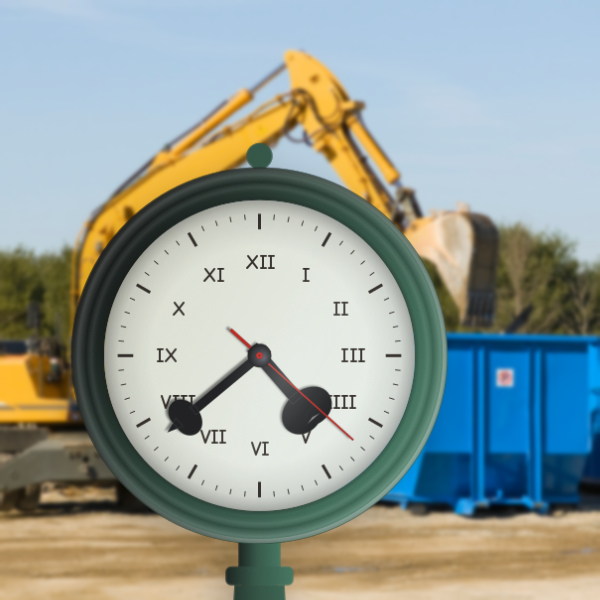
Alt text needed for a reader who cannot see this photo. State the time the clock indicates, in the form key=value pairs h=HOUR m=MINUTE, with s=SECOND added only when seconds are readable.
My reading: h=4 m=38 s=22
